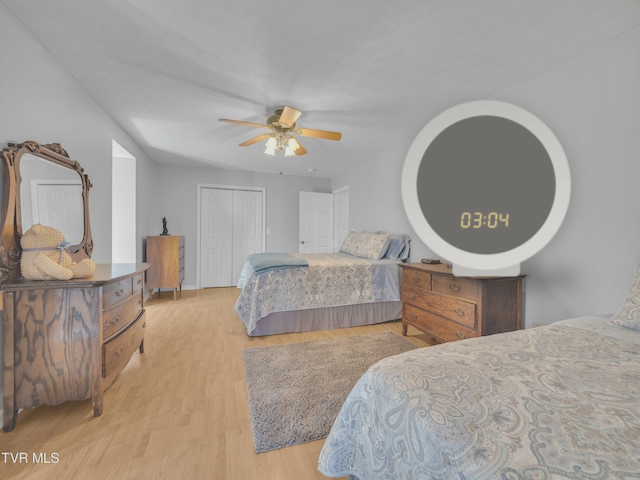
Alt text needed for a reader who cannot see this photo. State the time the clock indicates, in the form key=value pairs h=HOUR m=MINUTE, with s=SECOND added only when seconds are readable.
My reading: h=3 m=4
